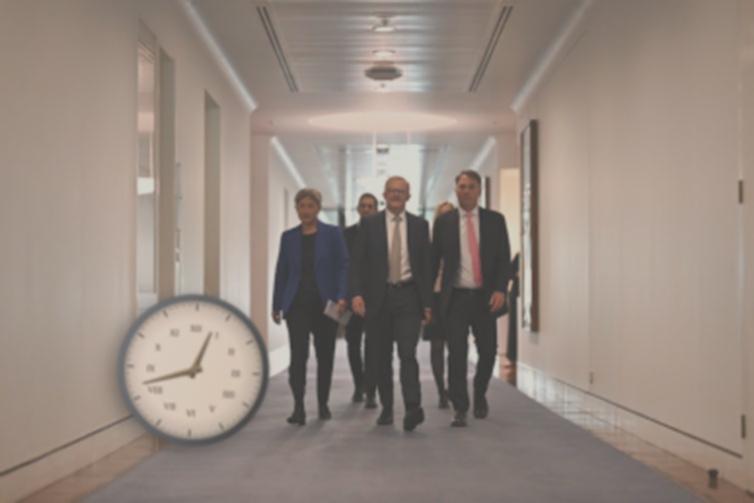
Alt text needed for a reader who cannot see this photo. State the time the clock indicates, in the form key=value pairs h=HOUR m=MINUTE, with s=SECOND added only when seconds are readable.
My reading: h=12 m=42
